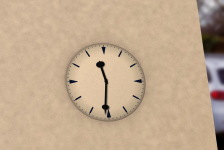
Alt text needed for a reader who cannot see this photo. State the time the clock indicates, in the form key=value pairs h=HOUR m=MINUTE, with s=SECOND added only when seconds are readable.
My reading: h=11 m=31
